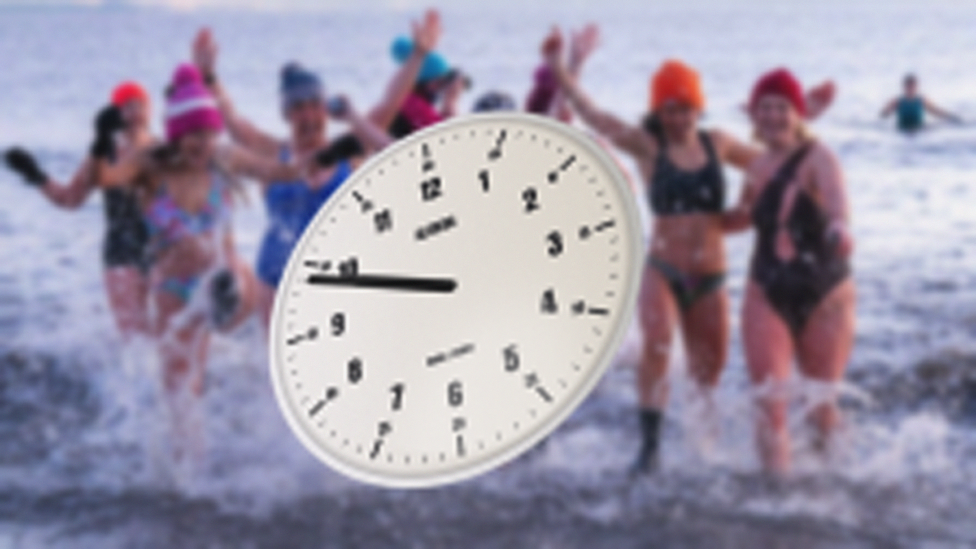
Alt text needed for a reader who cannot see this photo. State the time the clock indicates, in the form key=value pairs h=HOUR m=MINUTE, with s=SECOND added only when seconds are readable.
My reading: h=9 m=49
